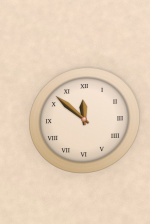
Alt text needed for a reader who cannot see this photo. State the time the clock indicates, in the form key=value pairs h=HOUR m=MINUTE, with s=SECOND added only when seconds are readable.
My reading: h=11 m=52
